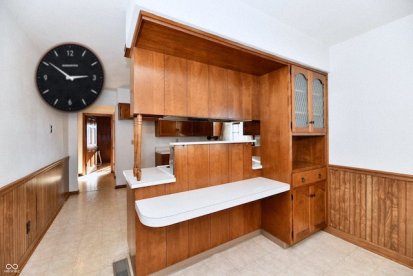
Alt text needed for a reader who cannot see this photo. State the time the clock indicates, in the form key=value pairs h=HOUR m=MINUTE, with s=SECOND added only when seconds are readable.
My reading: h=2 m=51
